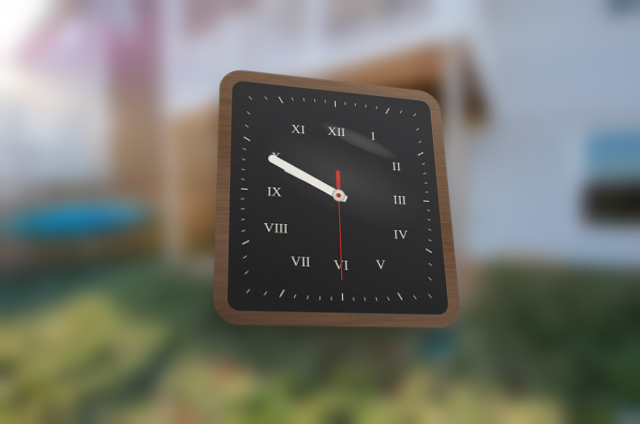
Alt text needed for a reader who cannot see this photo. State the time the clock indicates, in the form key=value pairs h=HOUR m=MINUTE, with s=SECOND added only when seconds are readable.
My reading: h=9 m=49 s=30
